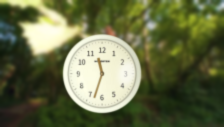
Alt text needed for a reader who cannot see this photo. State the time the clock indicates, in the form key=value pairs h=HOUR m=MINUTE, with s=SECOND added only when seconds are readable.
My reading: h=11 m=33
